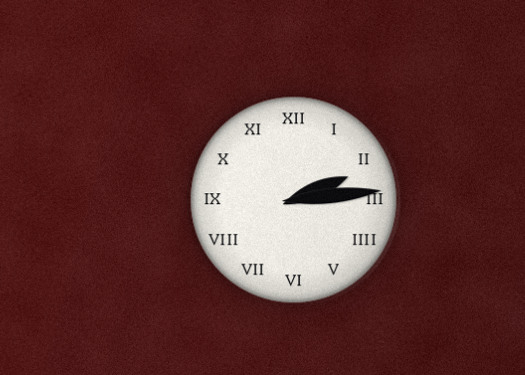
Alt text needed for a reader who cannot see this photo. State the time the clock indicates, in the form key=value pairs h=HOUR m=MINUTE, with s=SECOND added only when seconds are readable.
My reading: h=2 m=14
